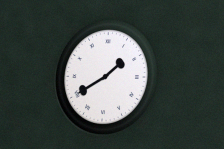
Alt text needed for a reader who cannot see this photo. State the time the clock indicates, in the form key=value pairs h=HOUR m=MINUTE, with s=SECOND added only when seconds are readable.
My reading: h=1 m=40
